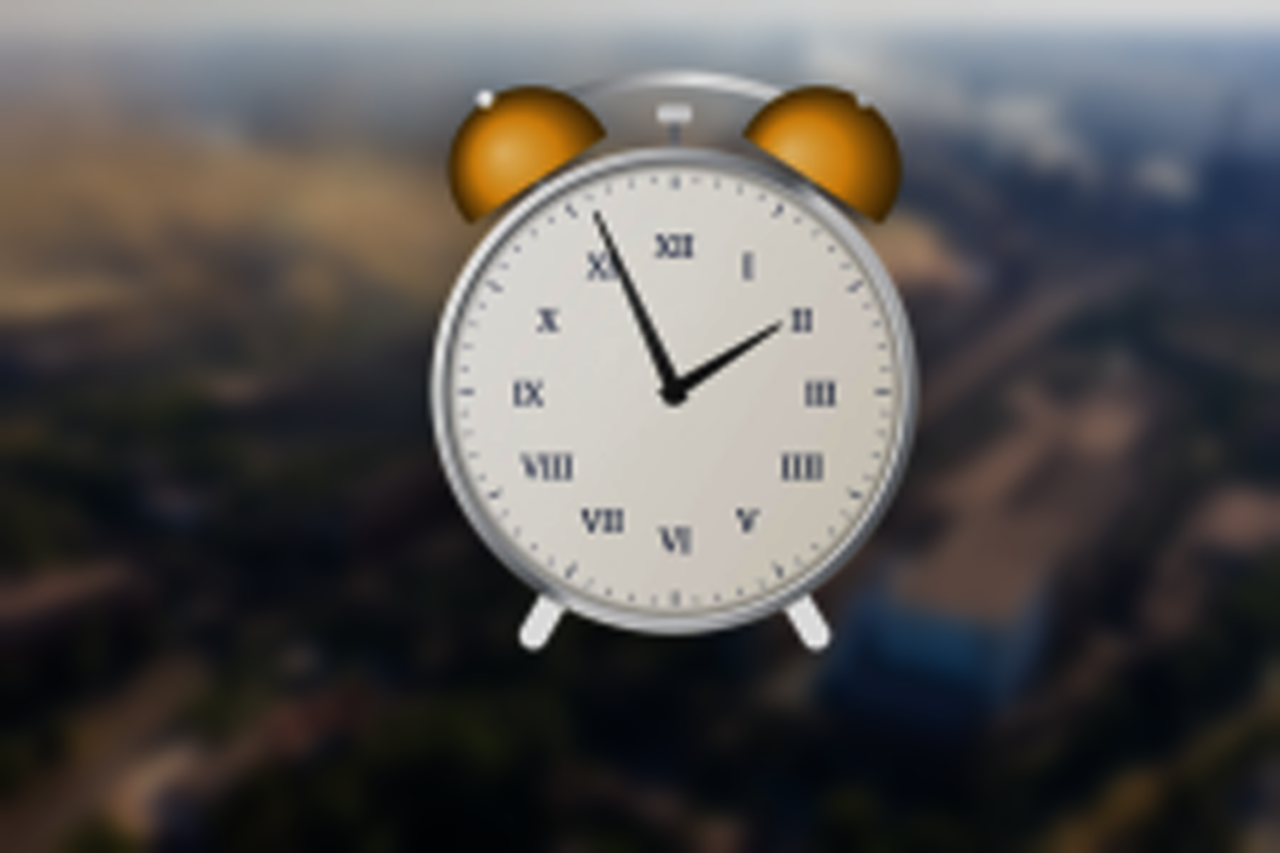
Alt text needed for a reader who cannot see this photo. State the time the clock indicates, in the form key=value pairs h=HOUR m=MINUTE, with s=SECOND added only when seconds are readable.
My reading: h=1 m=56
